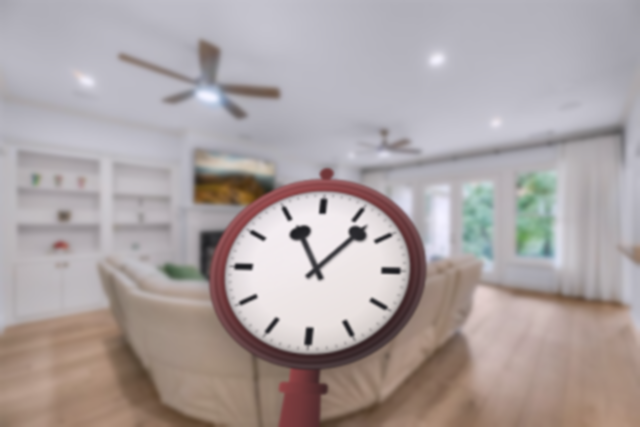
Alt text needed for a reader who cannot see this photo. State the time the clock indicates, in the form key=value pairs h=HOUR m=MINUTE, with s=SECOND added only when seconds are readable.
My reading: h=11 m=7
